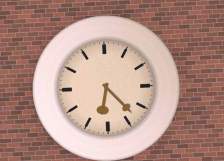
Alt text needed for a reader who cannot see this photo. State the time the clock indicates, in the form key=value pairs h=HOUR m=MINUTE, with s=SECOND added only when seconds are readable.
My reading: h=6 m=23
